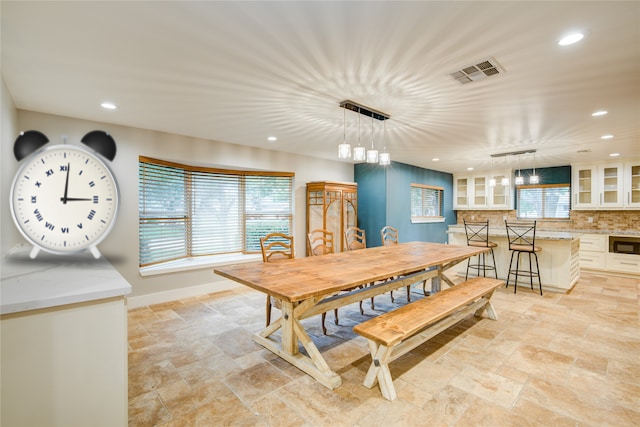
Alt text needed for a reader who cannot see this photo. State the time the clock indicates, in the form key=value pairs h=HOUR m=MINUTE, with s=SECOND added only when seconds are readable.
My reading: h=3 m=1
